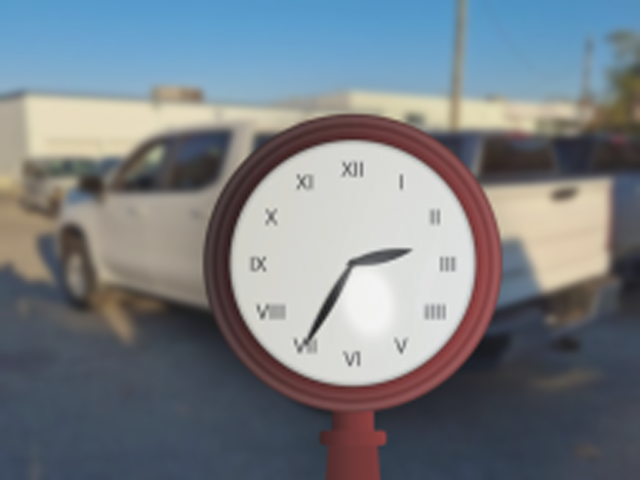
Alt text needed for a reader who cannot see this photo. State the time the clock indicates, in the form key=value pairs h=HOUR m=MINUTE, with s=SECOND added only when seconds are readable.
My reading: h=2 m=35
